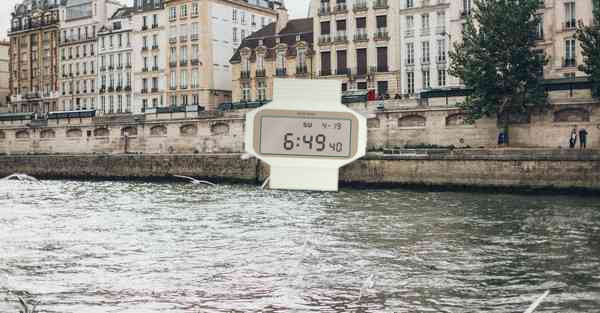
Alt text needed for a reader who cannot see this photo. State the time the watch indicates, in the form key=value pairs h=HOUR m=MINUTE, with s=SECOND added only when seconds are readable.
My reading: h=6 m=49 s=40
